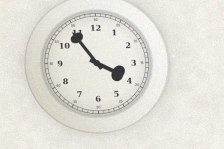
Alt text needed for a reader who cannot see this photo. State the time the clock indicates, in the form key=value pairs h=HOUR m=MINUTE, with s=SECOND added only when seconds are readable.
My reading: h=3 m=54
